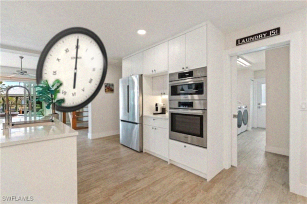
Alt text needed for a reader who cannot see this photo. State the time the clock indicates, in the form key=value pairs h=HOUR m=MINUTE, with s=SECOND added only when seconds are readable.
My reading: h=6 m=0
